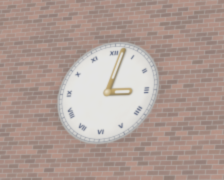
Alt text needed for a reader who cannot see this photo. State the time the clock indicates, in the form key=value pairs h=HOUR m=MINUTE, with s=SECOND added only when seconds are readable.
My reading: h=3 m=2
